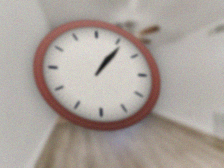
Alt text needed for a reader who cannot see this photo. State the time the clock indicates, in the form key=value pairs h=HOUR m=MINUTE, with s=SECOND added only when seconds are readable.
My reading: h=1 m=6
